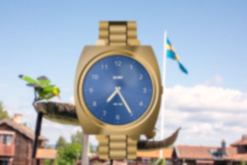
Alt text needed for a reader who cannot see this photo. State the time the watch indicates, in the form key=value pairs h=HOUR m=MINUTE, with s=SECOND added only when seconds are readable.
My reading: h=7 m=25
